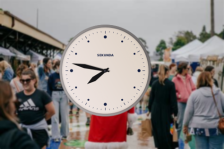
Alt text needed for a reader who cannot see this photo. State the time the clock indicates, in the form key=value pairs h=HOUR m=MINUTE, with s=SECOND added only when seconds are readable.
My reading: h=7 m=47
